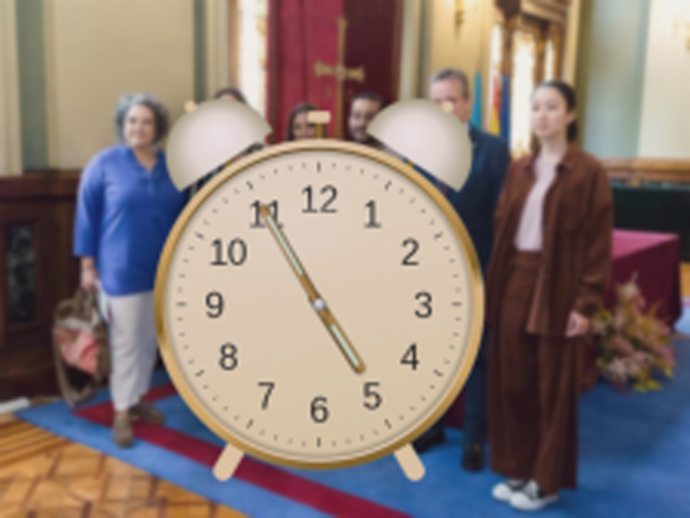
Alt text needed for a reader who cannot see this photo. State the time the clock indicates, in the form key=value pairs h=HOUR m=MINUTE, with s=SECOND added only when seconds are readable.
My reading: h=4 m=55
